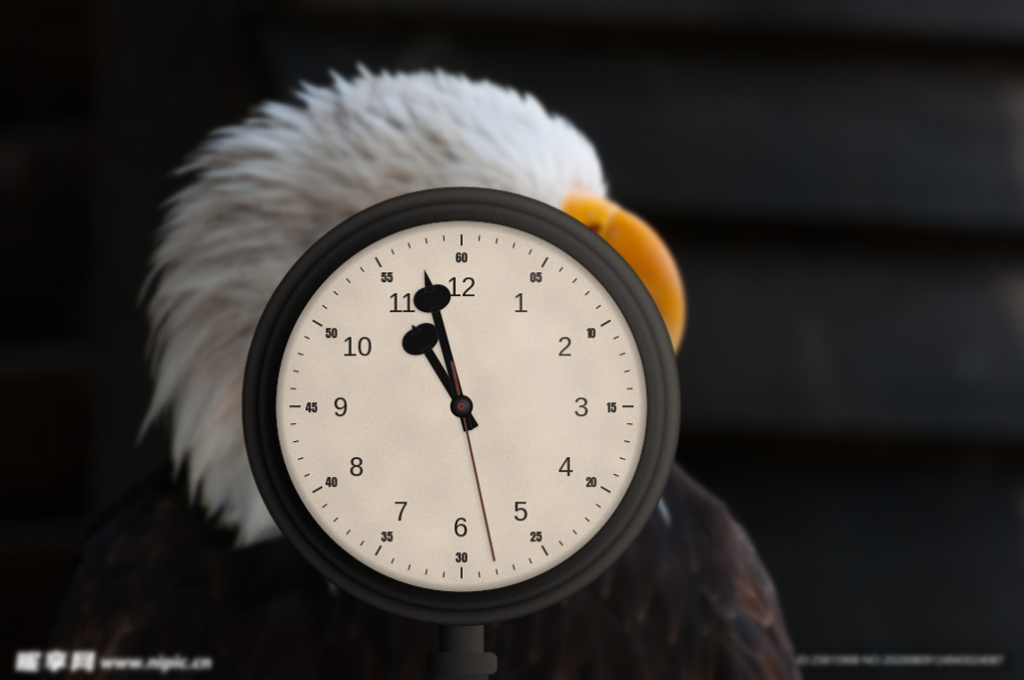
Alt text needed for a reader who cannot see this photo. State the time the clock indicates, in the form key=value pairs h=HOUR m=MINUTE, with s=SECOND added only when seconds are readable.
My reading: h=10 m=57 s=28
